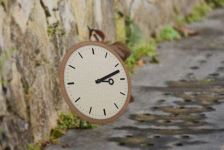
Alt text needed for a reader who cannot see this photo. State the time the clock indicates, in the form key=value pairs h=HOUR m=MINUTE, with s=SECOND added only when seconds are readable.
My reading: h=3 m=12
